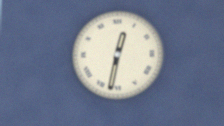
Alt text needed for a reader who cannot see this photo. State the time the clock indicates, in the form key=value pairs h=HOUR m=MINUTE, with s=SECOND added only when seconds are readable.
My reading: h=12 m=32
